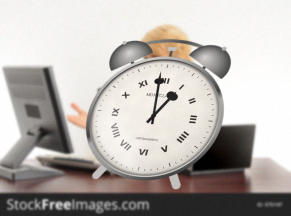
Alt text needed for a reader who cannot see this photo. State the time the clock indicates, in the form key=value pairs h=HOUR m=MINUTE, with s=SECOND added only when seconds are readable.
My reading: h=12 m=59
